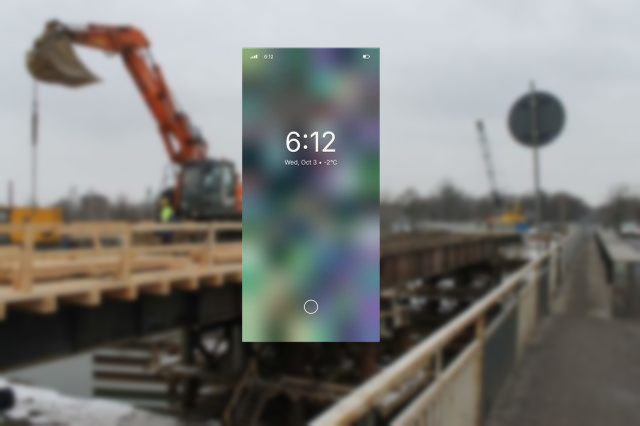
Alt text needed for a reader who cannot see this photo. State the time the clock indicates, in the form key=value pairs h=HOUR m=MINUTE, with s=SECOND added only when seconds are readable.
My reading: h=6 m=12
